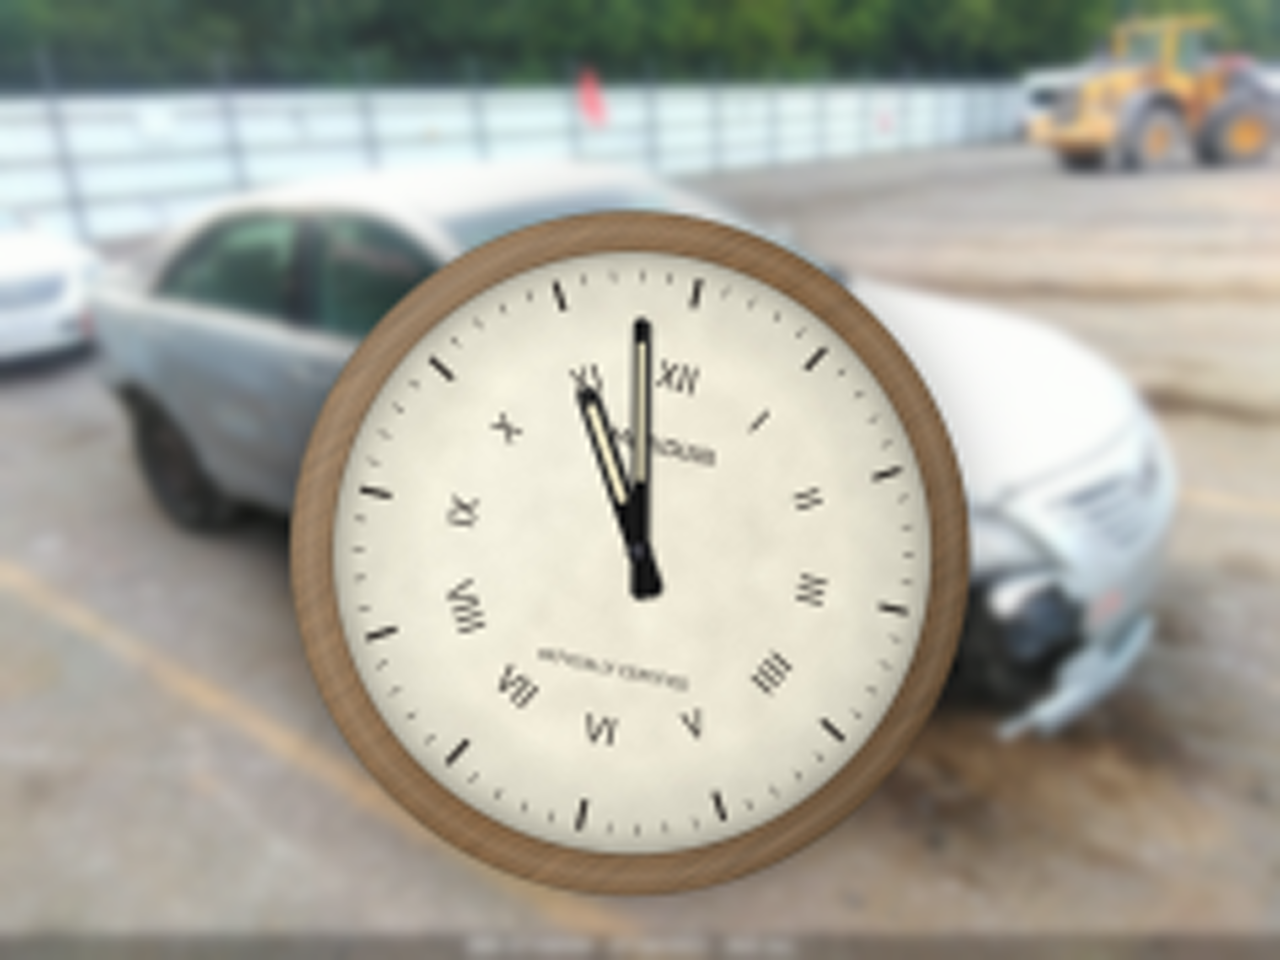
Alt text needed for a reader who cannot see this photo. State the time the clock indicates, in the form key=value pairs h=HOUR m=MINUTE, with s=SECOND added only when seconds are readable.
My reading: h=10 m=58
